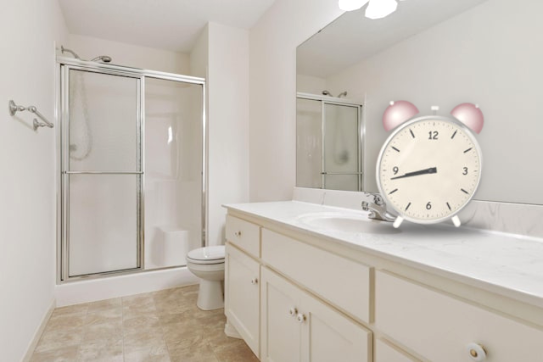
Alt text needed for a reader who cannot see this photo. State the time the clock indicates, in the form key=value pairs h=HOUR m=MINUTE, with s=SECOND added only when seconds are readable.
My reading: h=8 m=43
